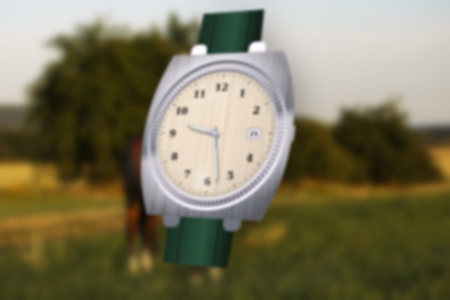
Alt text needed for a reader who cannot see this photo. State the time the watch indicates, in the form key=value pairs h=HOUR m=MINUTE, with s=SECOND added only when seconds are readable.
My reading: h=9 m=28
